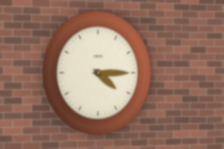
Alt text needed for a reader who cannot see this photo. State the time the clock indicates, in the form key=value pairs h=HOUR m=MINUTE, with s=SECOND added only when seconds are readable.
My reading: h=4 m=15
